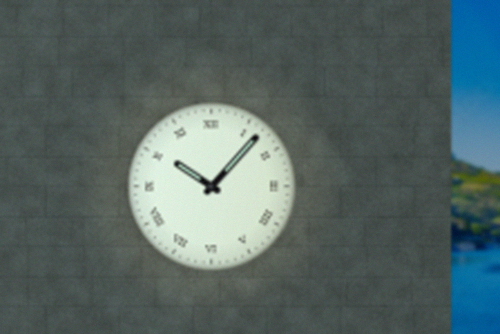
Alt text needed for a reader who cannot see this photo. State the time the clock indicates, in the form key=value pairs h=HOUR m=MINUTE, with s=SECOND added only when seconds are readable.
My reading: h=10 m=7
